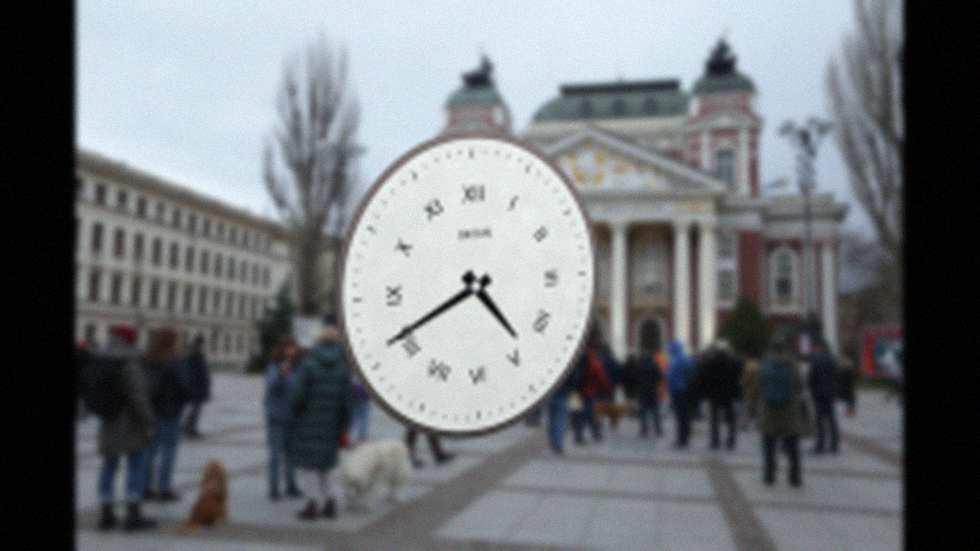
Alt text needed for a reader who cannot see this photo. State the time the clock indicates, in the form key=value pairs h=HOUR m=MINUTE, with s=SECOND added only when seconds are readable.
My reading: h=4 m=41
